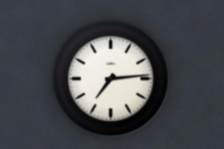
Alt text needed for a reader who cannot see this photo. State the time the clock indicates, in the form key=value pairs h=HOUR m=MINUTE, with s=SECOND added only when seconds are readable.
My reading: h=7 m=14
